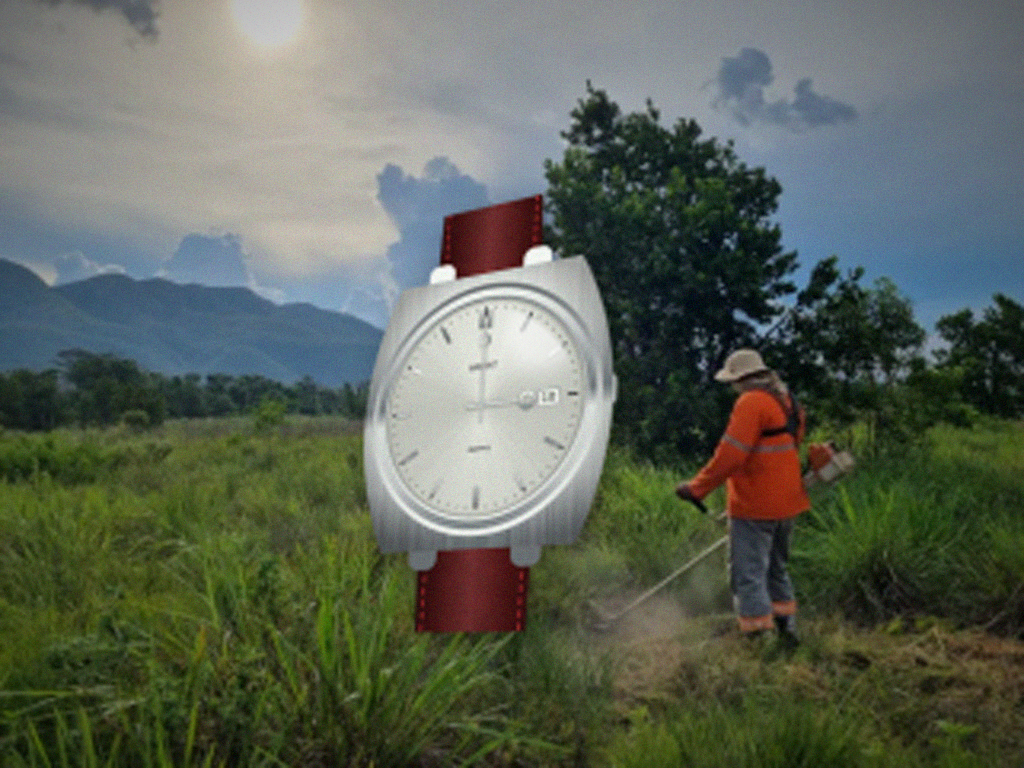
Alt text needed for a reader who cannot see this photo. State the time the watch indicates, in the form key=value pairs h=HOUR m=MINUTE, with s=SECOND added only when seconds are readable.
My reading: h=3 m=0
